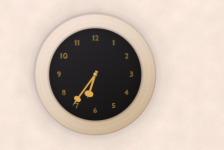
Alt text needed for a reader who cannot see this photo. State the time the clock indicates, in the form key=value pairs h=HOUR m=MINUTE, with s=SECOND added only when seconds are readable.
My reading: h=6 m=36
